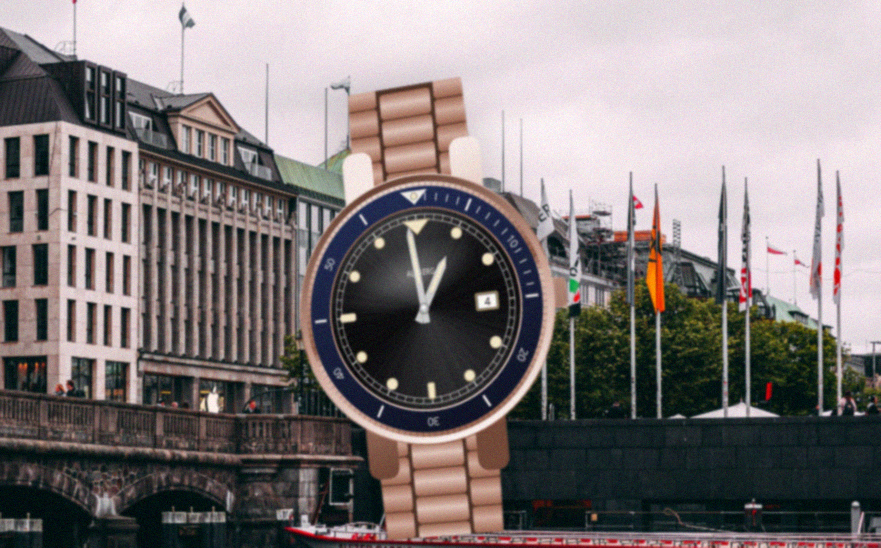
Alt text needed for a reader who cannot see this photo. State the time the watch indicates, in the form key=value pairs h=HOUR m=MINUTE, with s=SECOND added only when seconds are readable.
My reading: h=12 m=59
